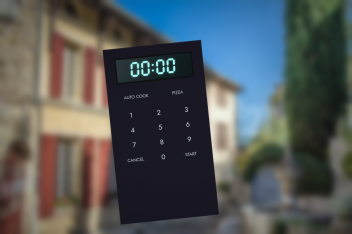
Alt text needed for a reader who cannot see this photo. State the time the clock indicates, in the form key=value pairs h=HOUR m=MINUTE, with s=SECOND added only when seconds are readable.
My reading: h=0 m=0
